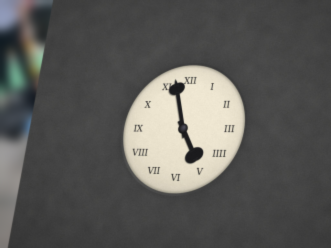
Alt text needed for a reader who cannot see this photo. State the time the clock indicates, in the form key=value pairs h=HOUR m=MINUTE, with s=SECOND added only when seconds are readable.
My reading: h=4 m=57
